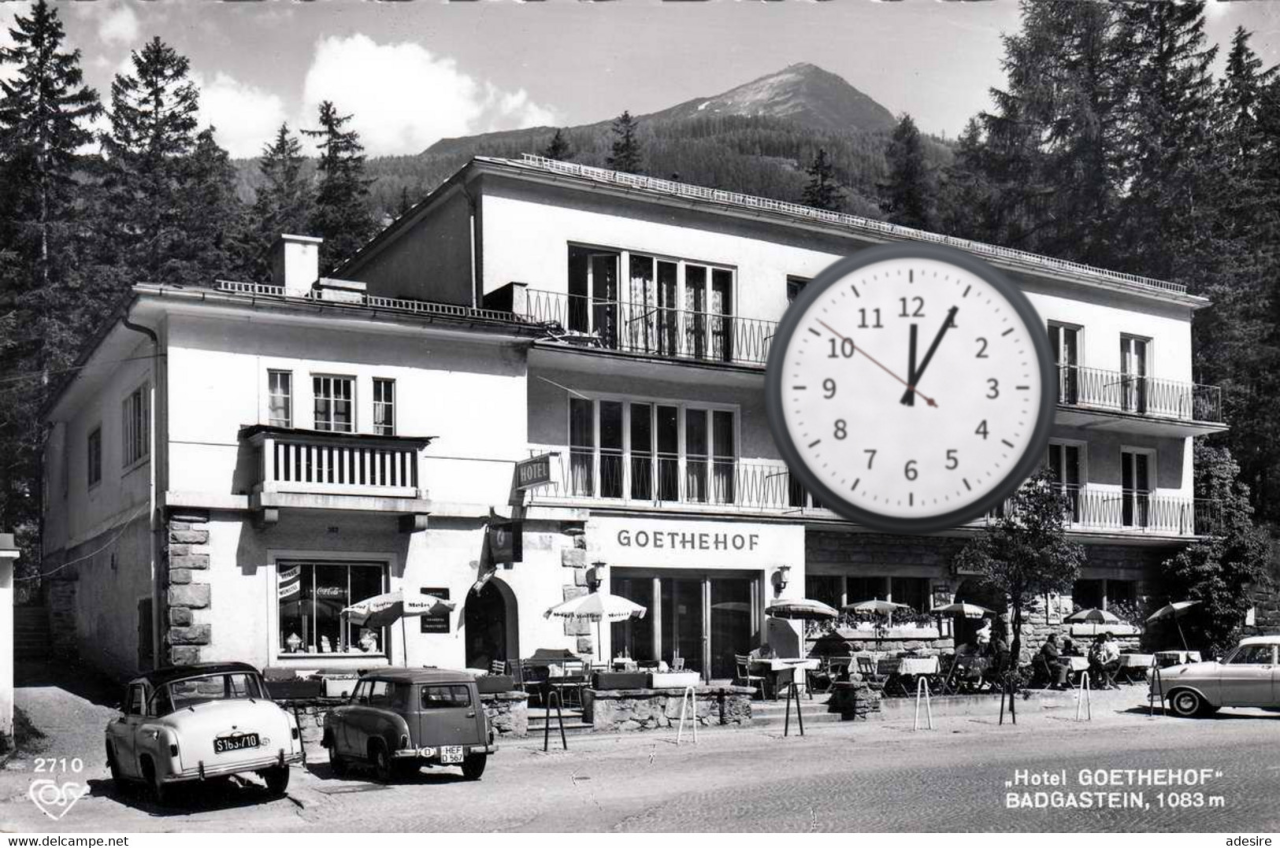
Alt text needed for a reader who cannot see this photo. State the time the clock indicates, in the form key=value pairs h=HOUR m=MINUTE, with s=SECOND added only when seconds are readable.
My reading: h=12 m=4 s=51
